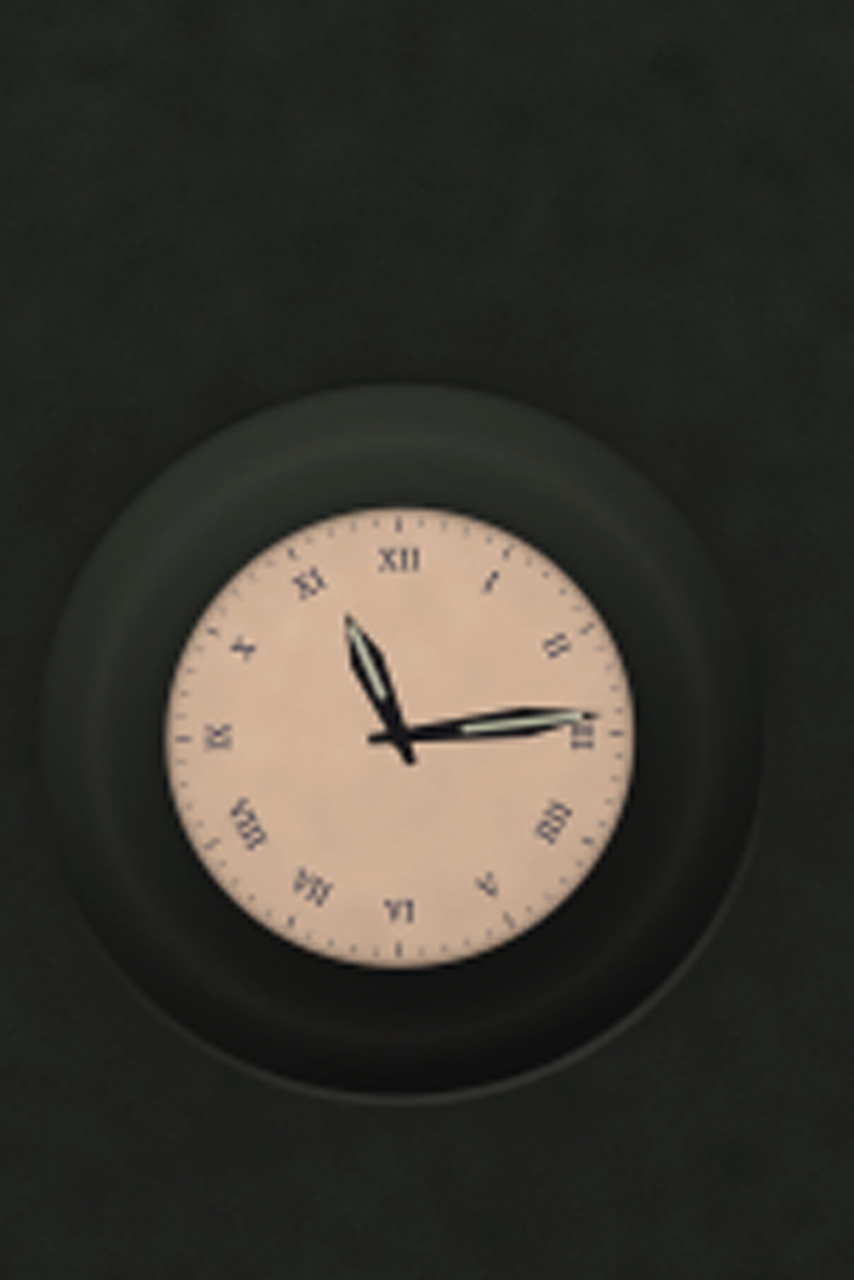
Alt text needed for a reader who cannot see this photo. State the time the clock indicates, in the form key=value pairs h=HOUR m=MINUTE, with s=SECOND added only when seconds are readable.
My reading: h=11 m=14
